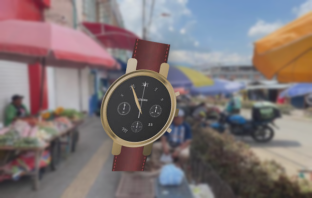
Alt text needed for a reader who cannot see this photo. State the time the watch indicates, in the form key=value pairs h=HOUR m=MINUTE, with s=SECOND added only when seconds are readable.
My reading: h=10 m=55
